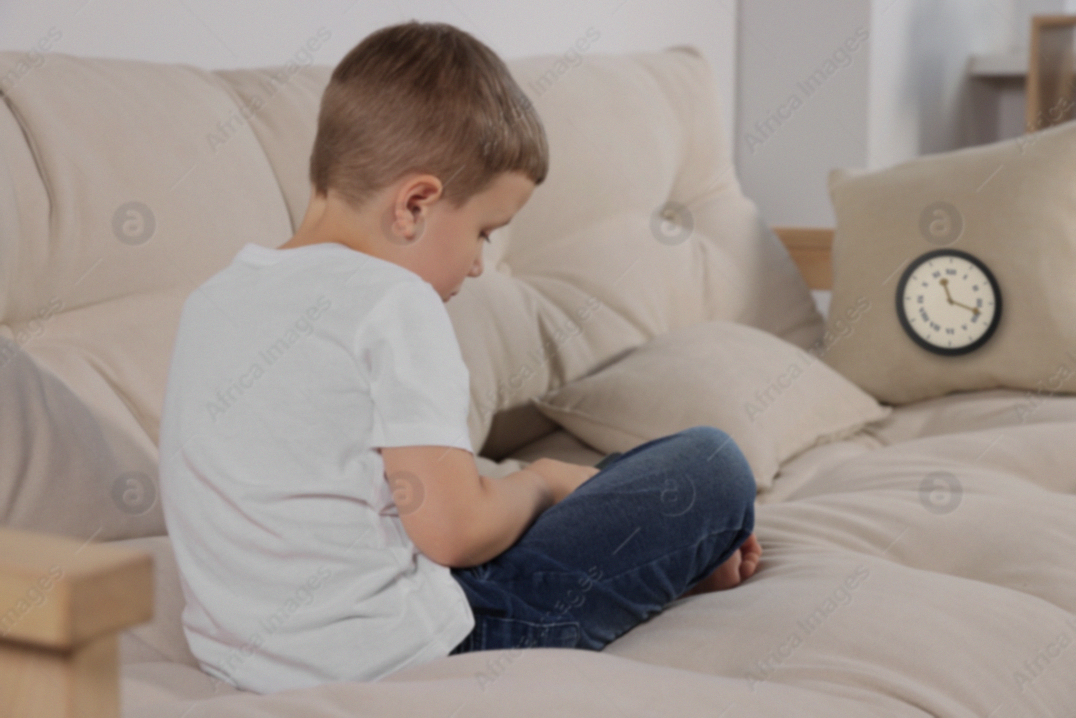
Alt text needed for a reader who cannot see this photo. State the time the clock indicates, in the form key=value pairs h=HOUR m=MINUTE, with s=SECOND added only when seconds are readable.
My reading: h=11 m=18
